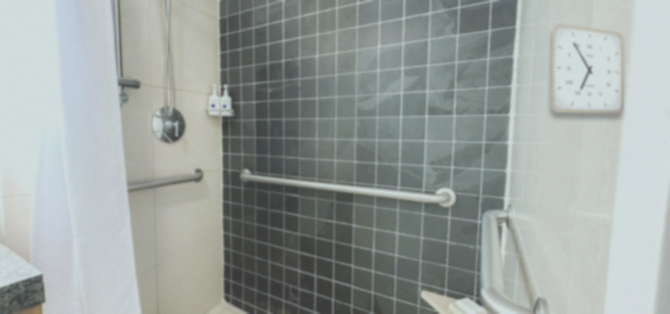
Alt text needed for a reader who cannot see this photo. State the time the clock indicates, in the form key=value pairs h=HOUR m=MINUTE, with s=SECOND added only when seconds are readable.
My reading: h=6 m=54
